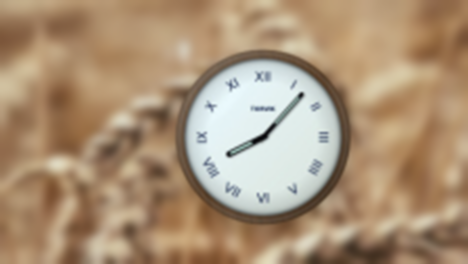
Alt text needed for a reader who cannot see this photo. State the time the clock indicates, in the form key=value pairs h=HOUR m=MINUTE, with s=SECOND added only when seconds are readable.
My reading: h=8 m=7
